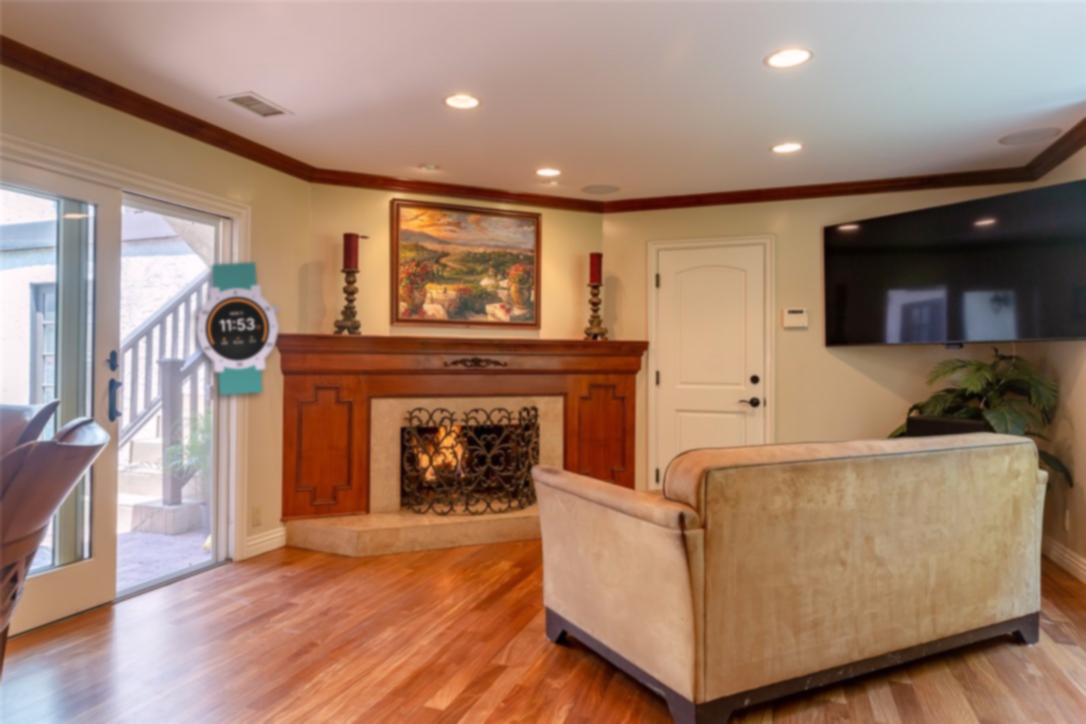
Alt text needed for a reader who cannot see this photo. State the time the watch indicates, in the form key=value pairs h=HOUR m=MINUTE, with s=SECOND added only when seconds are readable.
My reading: h=11 m=53
